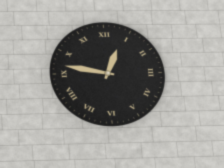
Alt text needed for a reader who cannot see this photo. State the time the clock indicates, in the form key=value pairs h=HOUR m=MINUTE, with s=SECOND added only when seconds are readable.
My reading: h=12 m=47
